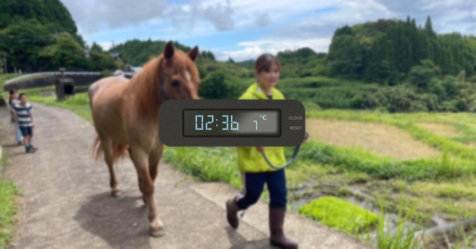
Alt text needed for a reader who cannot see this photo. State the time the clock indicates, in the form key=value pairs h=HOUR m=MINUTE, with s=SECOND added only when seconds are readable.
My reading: h=2 m=36
